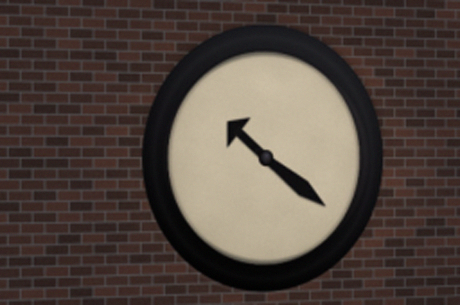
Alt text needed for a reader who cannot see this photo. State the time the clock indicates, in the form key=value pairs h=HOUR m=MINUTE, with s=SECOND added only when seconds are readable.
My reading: h=10 m=21
